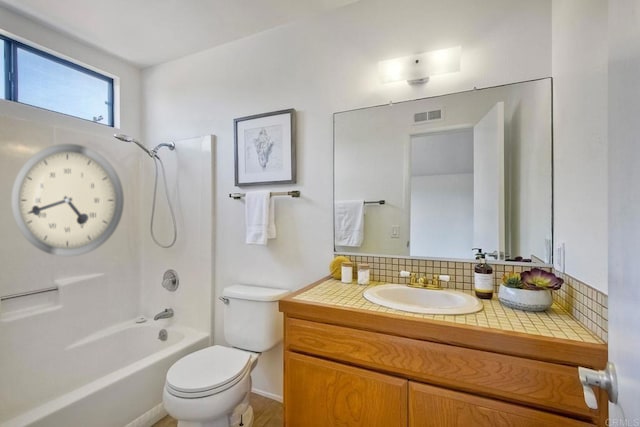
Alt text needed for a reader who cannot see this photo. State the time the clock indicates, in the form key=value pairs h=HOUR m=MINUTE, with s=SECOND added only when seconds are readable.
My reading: h=4 m=42
